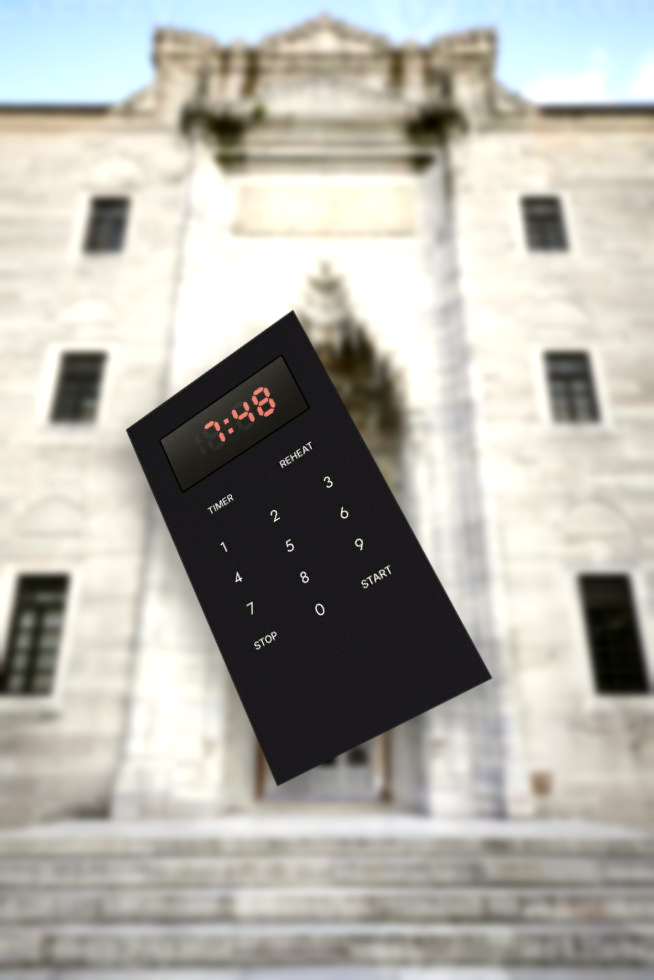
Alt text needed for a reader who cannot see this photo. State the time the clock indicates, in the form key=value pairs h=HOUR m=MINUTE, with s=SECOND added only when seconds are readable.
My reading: h=7 m=48
